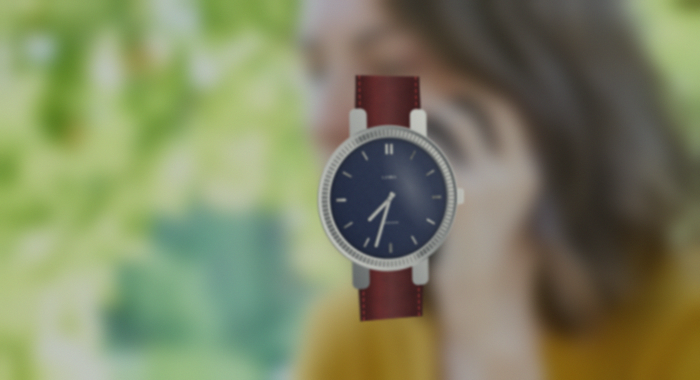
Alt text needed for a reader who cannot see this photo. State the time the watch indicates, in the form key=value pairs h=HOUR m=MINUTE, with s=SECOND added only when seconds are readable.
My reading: h=7 m=33
